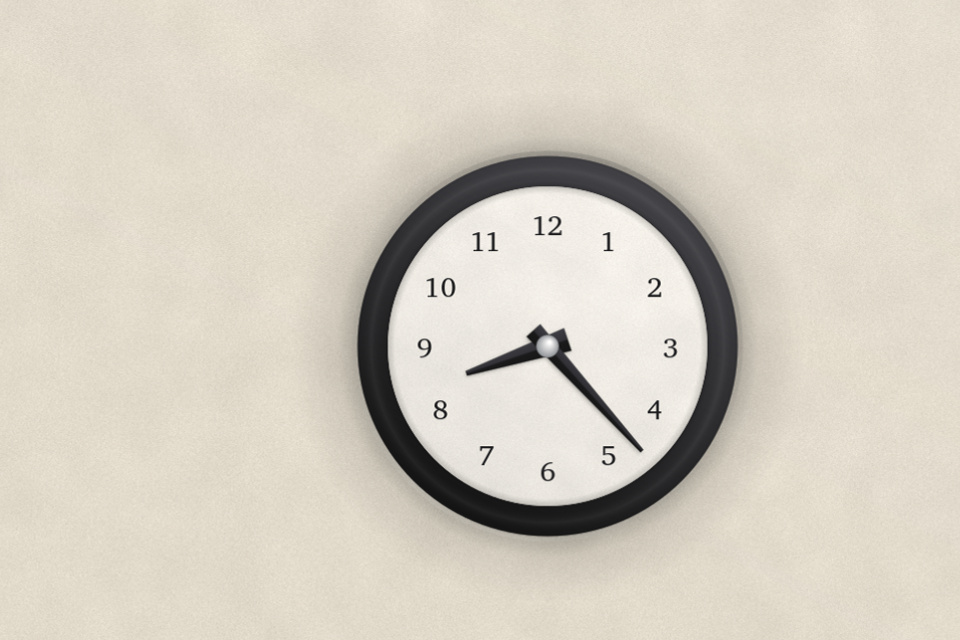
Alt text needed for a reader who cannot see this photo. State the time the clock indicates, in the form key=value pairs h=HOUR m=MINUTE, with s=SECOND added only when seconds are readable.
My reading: h=8 m=23
